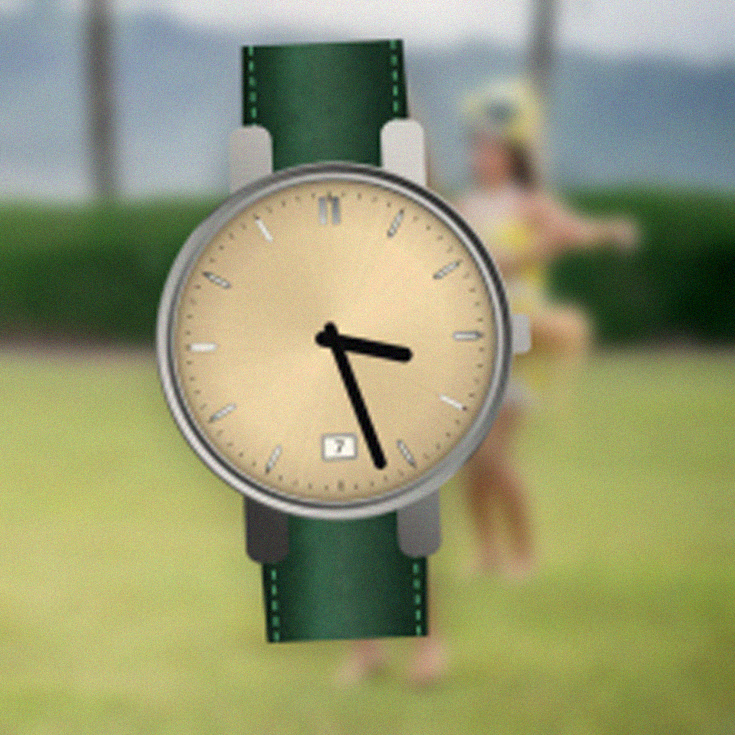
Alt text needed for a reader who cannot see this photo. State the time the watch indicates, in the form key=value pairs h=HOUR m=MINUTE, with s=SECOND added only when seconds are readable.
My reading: h=3 m=27
